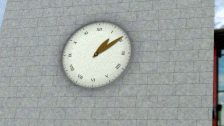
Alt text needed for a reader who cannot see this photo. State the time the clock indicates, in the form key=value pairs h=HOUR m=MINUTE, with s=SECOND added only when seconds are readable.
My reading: h=1 m=9
